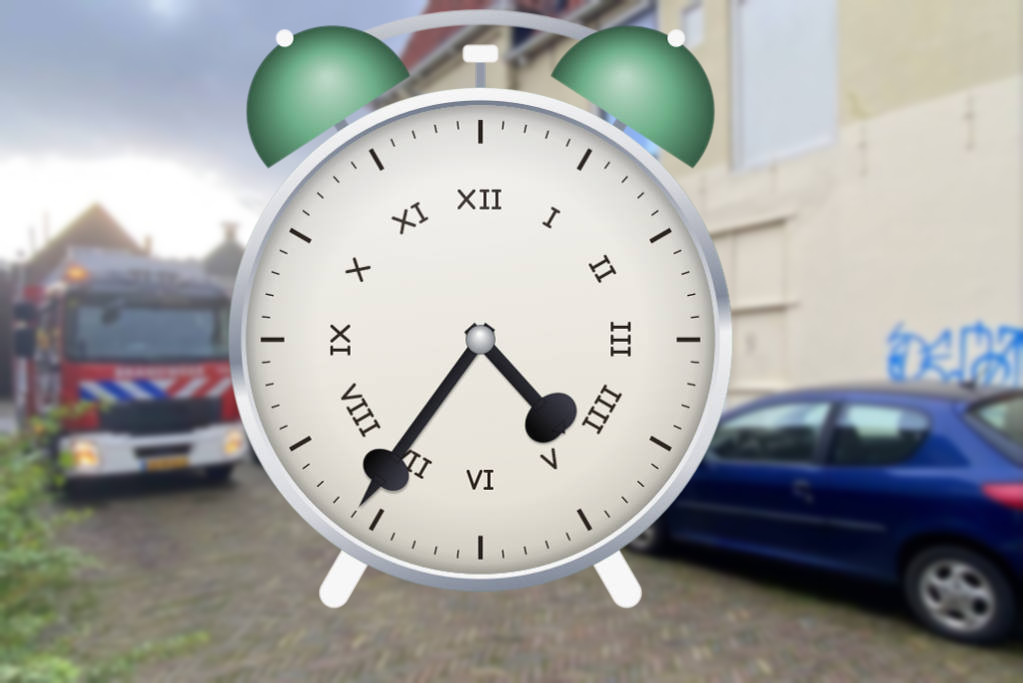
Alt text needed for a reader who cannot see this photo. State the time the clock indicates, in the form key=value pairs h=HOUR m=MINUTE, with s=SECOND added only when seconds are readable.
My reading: h=4 m=36
